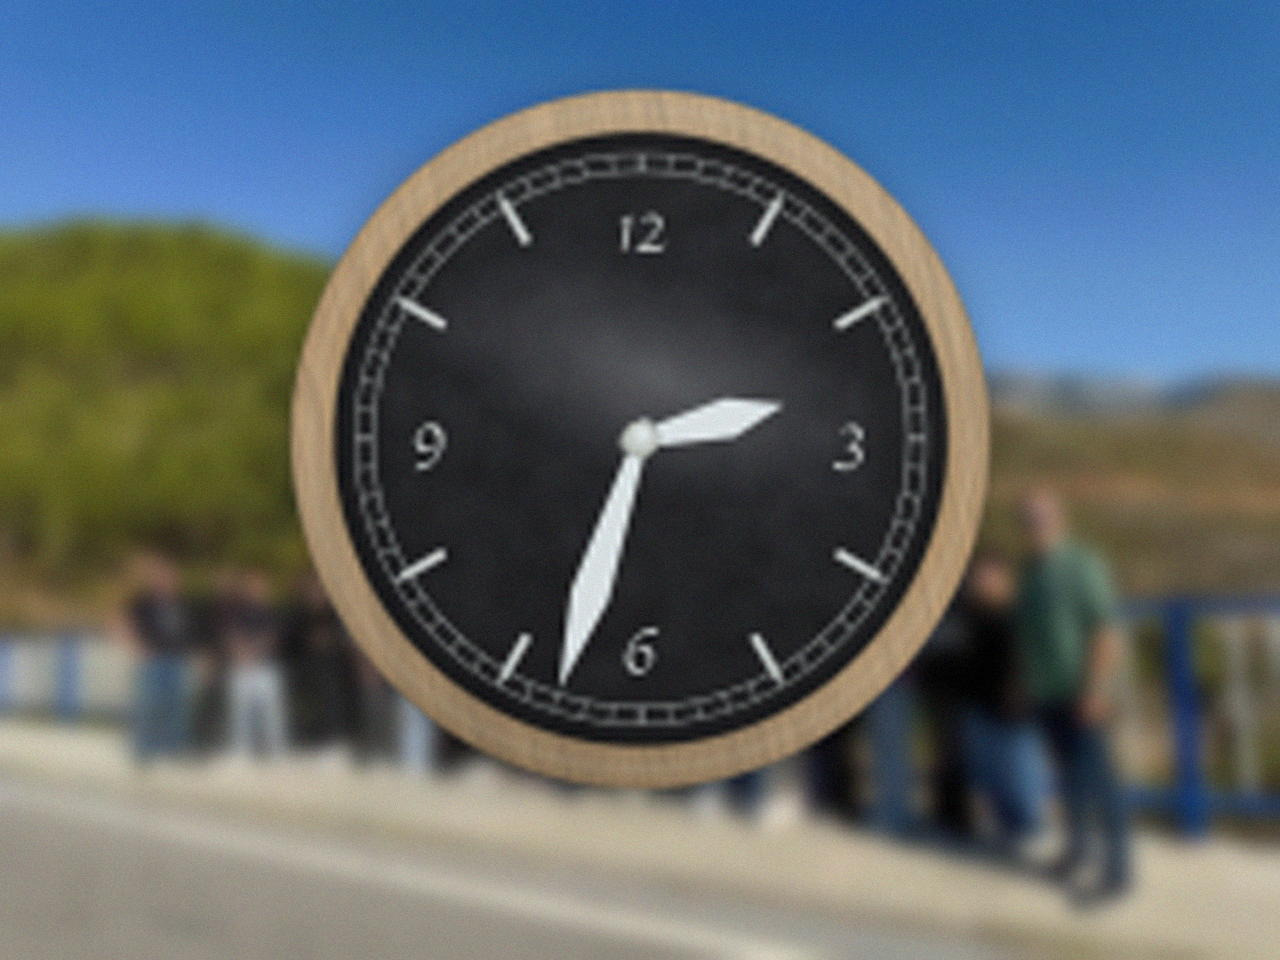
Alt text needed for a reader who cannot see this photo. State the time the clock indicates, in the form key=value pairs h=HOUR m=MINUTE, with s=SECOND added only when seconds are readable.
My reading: h=2 m=33
